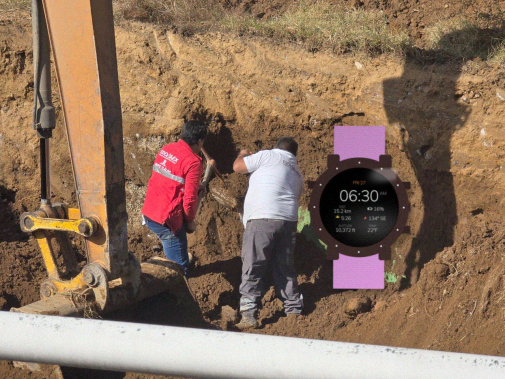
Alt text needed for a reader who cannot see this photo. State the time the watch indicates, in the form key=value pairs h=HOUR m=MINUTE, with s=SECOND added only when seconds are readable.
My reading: h=6 m=30
